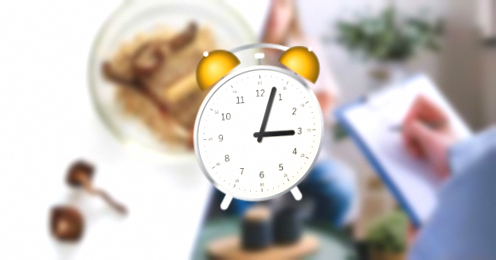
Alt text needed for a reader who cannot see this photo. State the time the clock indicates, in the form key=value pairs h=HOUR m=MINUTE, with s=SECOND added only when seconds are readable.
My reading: h=3 m=3
